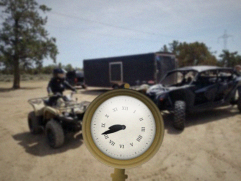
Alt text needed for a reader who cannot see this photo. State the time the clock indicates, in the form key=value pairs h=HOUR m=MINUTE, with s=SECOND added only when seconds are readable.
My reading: h=8 m=41
